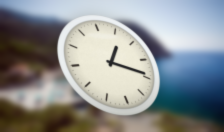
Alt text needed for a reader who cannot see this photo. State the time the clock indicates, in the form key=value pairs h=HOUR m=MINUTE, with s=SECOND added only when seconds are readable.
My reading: h=1 m=19
